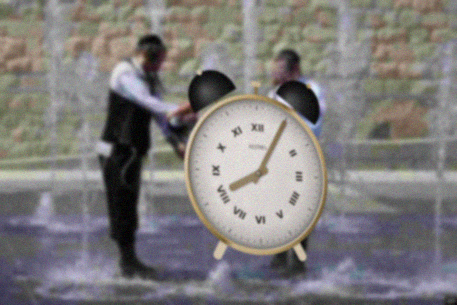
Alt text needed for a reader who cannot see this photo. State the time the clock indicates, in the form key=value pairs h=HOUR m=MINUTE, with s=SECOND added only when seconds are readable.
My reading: h=8 m=5
